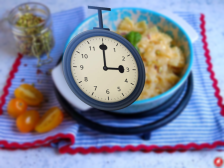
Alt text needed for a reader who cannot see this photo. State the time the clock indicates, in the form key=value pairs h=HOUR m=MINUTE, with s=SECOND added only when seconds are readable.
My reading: h=3 m=0
